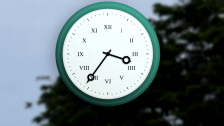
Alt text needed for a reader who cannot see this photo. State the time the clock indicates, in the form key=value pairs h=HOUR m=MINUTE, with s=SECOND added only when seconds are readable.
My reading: h=3 m=36
